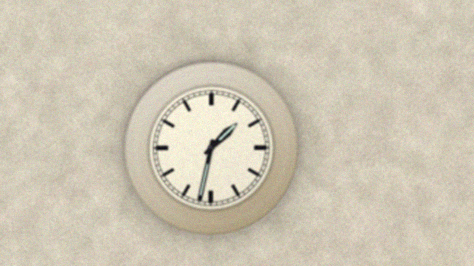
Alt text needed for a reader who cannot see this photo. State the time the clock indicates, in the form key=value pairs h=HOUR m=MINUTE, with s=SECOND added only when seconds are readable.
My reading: h=1 m=32
